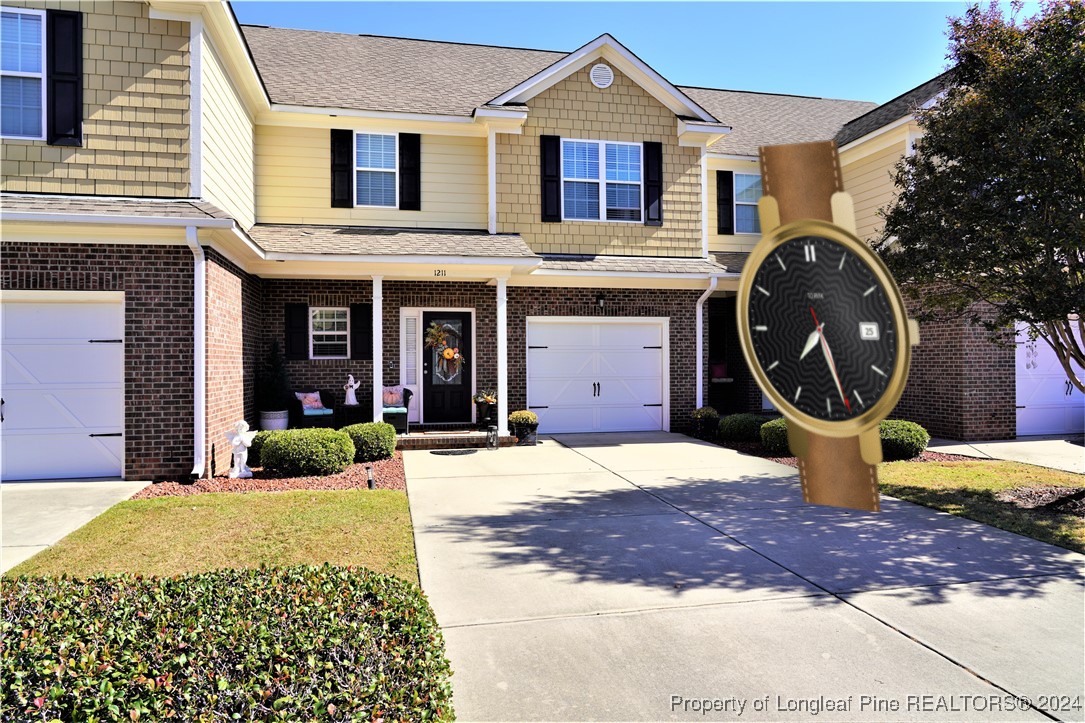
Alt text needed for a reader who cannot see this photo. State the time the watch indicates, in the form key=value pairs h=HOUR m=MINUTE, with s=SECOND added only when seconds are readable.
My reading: h=7 m=27 s=27
